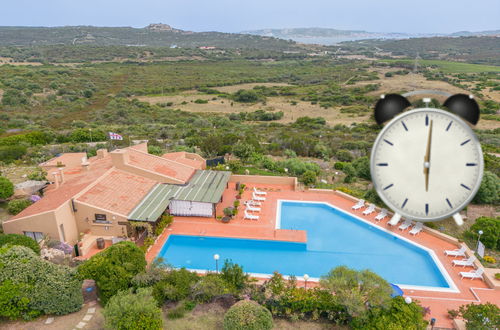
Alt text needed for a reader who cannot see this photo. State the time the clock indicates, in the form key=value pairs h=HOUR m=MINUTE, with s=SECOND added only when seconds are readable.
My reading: h=6 m=1
